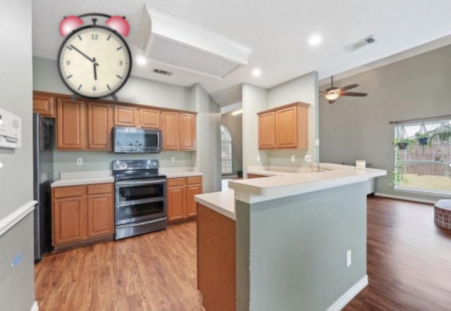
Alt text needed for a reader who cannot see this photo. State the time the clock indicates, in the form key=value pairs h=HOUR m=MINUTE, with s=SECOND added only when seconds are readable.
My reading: h=5 m=51
